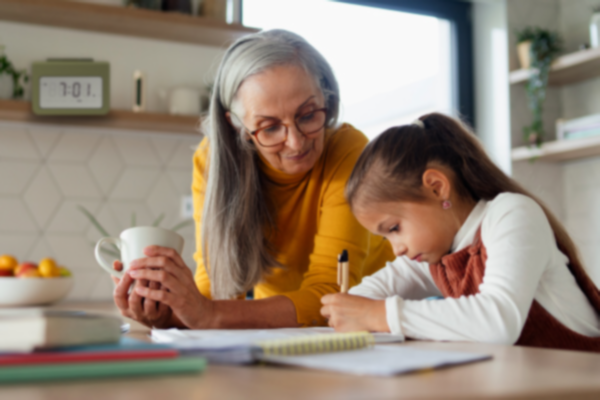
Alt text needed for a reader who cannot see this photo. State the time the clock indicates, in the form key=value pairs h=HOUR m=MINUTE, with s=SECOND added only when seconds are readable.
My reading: h=7 m=1
